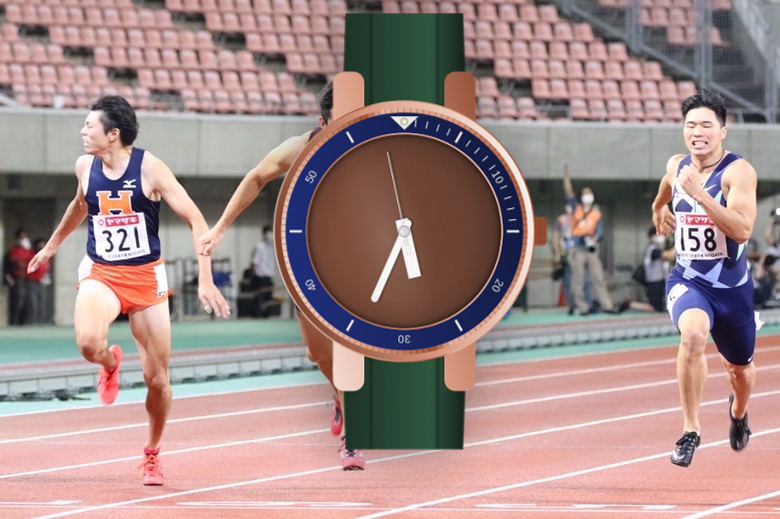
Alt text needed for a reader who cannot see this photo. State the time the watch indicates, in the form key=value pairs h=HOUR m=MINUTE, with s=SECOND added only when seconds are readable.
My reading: h=5 m=33 s=58
